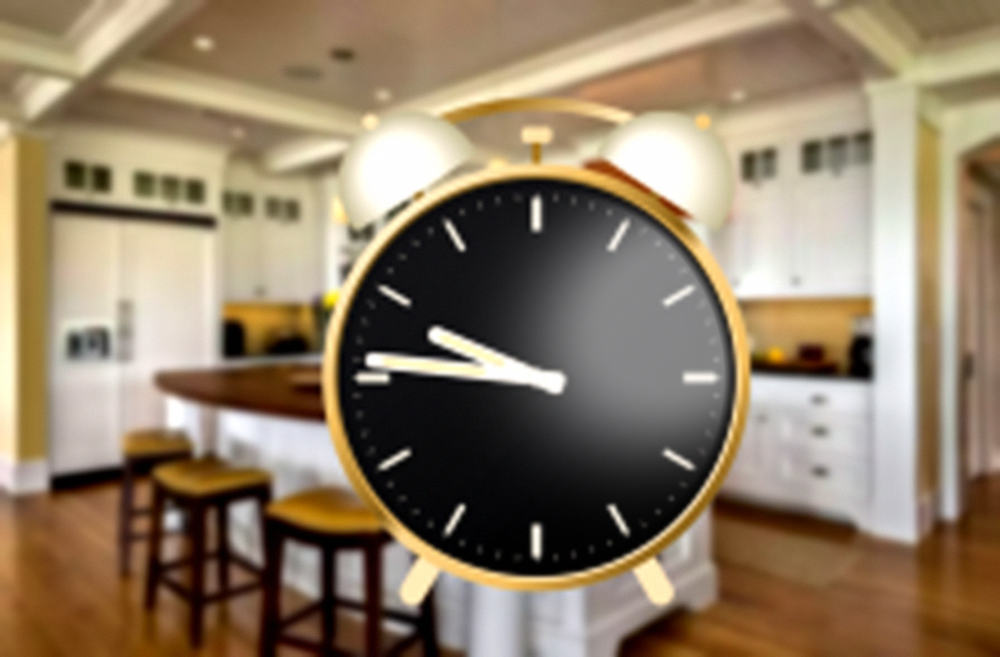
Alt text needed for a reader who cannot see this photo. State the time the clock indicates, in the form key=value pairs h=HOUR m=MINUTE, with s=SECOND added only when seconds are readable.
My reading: h=9 m=46
